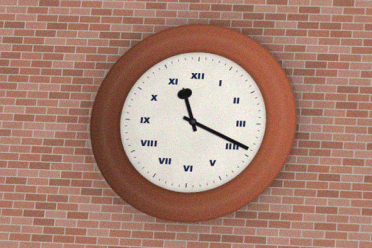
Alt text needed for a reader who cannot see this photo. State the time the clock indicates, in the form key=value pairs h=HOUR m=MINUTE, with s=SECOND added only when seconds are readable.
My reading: h=11 m=19
